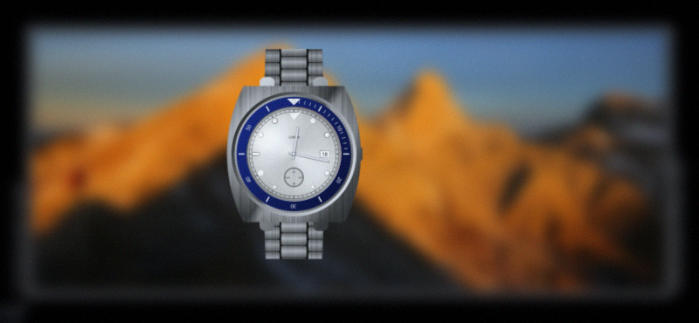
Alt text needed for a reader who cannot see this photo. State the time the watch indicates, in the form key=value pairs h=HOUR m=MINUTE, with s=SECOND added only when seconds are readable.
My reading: h=12 m=17
